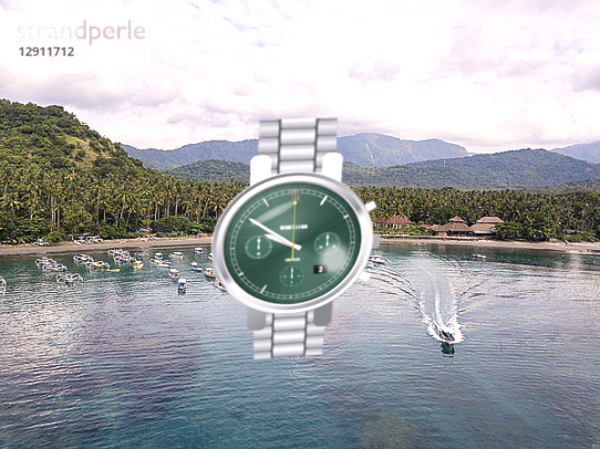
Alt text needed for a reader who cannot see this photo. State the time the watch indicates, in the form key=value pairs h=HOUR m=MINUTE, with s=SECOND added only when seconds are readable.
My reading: h=9 m=51
